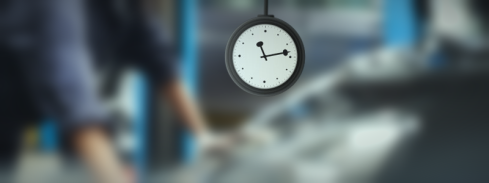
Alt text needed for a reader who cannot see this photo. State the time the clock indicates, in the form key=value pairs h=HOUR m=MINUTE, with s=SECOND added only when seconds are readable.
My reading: h=11 m=13
